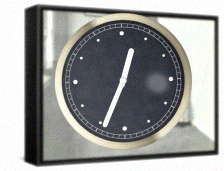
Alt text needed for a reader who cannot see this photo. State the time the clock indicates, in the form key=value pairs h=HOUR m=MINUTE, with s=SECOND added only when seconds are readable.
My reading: h=12 m=34
